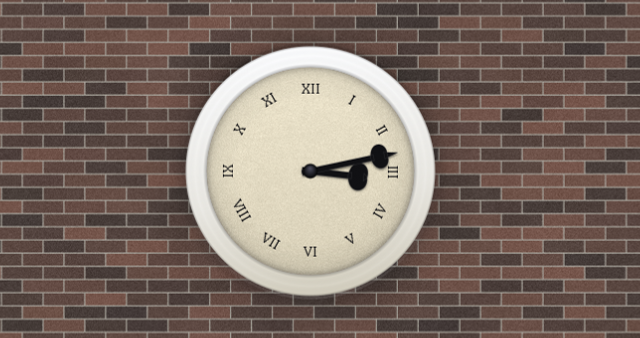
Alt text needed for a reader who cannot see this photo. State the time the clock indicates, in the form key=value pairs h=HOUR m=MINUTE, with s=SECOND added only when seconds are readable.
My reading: h=3 m=13
